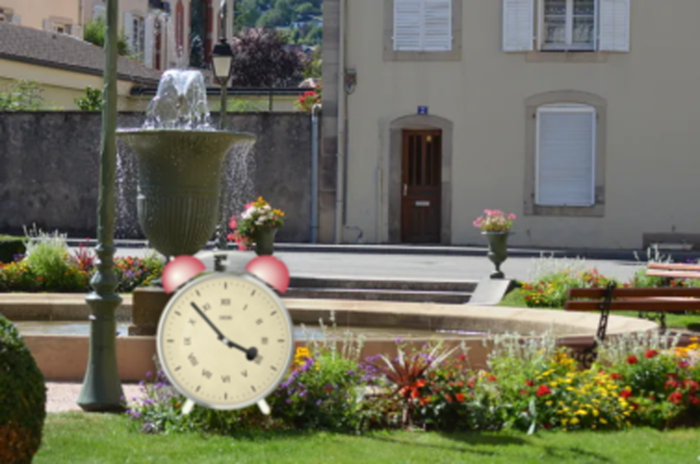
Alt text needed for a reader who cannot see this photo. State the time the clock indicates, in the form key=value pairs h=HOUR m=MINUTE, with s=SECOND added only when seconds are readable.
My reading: h=3 m=53
